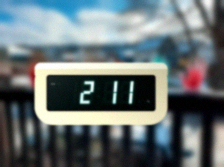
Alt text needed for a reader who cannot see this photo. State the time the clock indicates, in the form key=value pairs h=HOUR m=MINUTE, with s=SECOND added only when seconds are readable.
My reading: h=2 m=11
